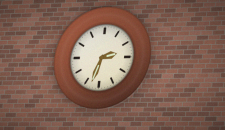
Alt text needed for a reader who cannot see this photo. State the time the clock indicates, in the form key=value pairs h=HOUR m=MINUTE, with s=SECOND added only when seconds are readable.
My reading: h=2 m=33
